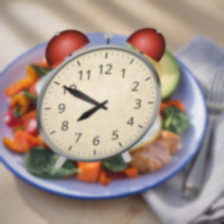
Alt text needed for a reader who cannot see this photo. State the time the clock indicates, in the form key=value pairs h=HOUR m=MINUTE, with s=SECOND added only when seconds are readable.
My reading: h=7 m=50
